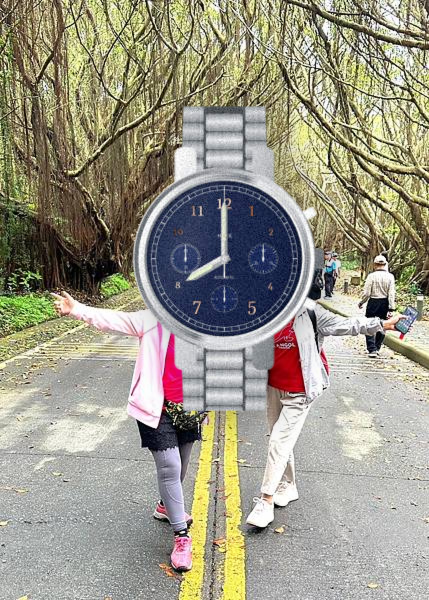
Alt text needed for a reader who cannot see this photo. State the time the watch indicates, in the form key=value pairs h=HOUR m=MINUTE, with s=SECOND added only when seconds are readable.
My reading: h=8 m=0
